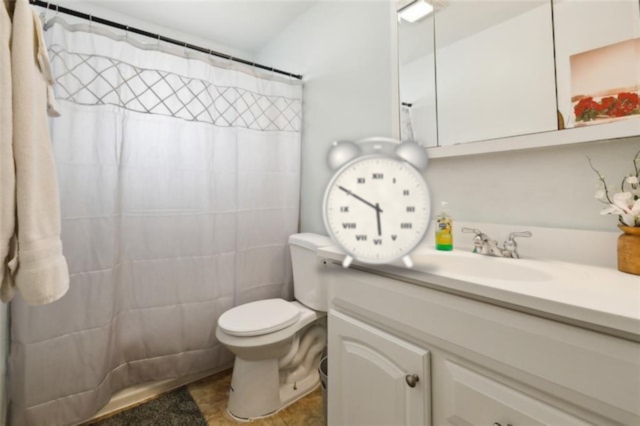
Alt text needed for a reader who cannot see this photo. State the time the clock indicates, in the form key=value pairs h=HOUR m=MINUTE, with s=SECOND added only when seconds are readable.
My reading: h=5 m=50
